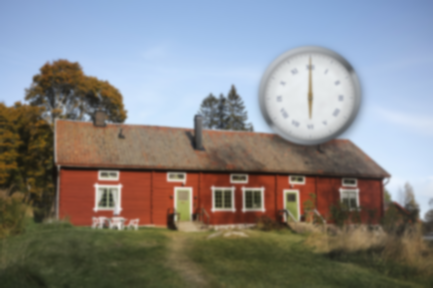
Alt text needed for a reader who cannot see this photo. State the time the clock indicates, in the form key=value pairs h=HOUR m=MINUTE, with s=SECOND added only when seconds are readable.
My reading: h=6 m=0
